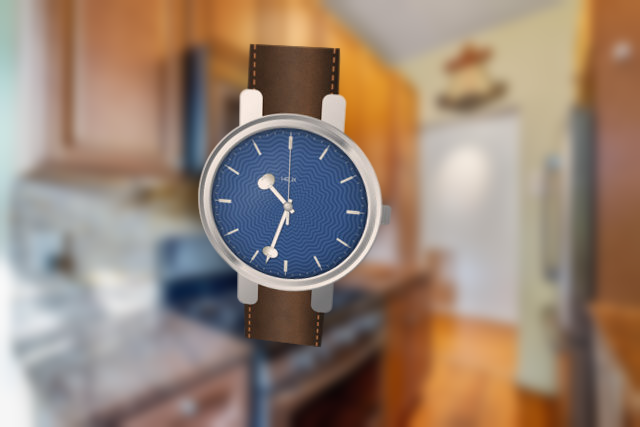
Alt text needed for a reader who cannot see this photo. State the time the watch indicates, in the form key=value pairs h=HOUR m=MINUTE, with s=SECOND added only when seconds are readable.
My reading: h=10 m=33 s=0
